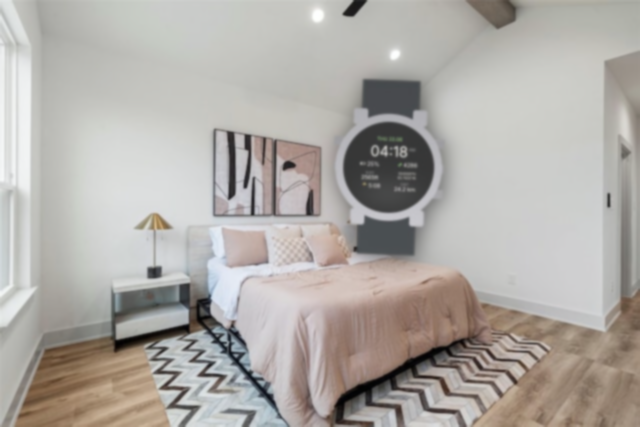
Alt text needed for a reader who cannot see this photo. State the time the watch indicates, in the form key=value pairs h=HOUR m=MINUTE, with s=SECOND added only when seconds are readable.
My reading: h=4 m=18
